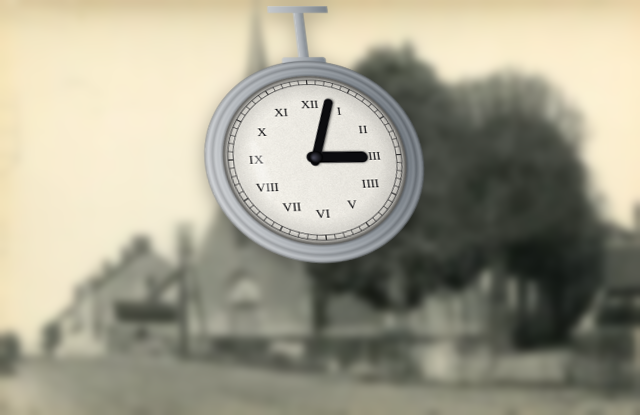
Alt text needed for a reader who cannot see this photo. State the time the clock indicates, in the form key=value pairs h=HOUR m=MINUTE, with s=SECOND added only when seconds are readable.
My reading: h=3 m=3
